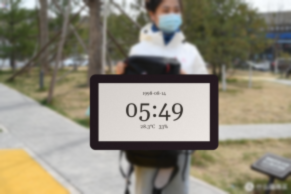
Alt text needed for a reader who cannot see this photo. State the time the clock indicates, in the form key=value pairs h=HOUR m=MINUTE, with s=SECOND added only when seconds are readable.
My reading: h=5 m=49
